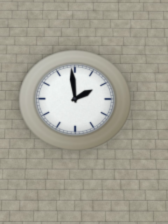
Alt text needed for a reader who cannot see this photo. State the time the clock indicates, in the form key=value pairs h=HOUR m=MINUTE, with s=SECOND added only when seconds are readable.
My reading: h=1 m=59
